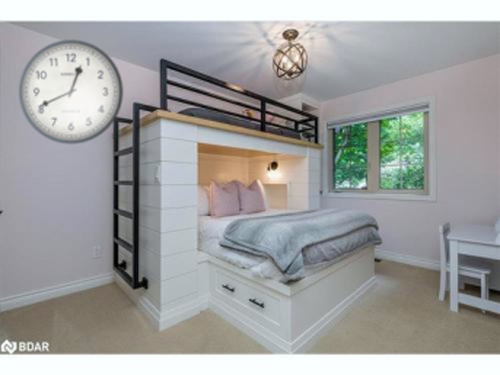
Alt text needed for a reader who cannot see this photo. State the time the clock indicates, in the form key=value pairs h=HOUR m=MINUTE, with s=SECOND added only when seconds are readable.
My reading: h=12 m=41
